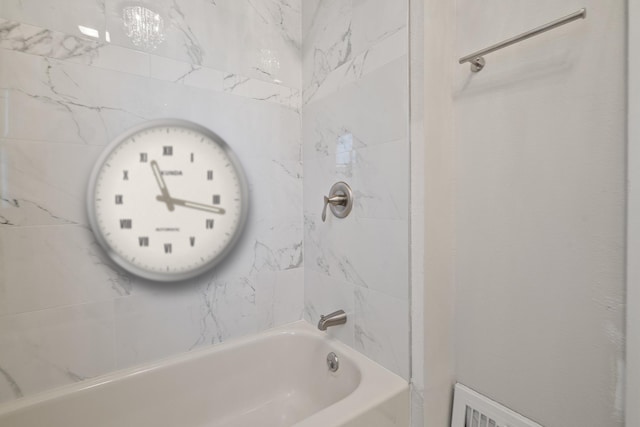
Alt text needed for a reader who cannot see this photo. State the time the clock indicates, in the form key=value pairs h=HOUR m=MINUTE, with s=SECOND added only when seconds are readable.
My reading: h=11 m=17
